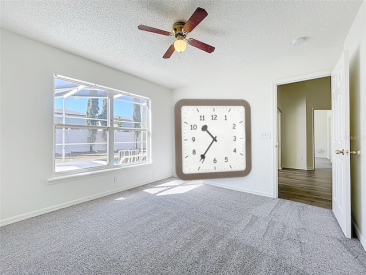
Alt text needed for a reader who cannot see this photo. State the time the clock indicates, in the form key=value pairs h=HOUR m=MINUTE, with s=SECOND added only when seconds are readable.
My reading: h=10 m=36
